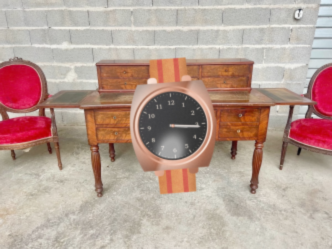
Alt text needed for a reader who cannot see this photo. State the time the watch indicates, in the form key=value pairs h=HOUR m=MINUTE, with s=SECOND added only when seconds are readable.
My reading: h=3 m=16
